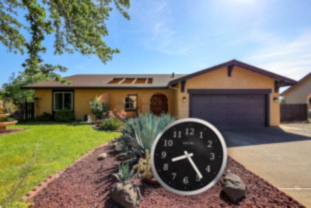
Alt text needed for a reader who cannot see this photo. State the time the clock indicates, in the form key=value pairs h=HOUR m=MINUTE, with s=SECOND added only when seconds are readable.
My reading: h=8 m=24
